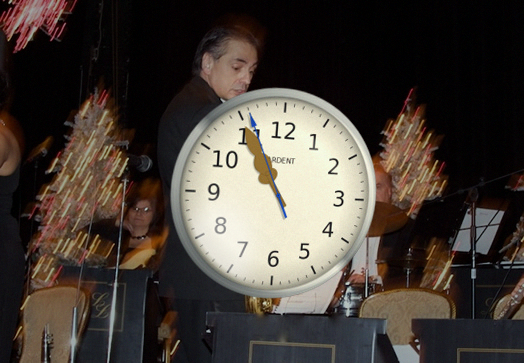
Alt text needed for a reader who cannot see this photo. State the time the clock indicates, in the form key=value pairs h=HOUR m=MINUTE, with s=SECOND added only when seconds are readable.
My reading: h=10 m=54 s=56
